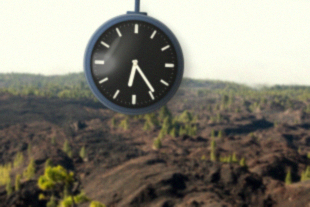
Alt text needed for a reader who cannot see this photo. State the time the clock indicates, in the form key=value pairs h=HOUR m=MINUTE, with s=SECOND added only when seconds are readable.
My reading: h=6 m=24
